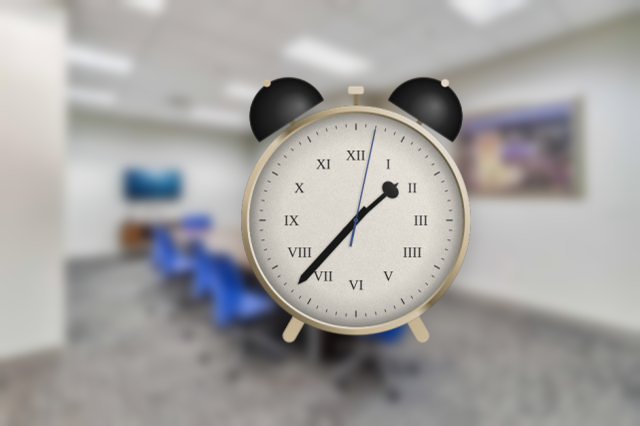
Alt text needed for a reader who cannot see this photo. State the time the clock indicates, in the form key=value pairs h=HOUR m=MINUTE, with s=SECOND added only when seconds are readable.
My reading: h=1 m=37 s=2
